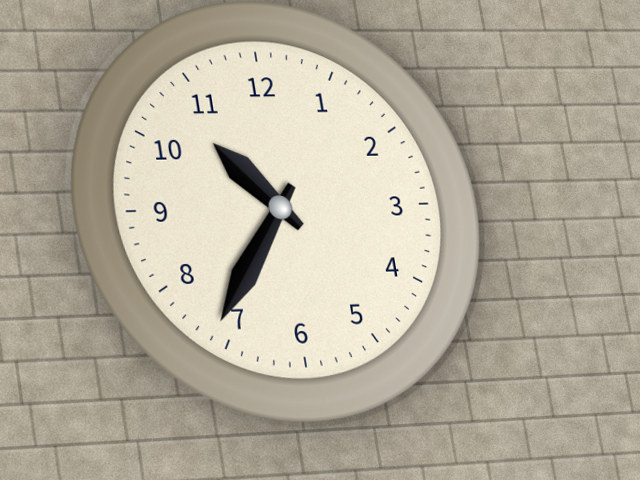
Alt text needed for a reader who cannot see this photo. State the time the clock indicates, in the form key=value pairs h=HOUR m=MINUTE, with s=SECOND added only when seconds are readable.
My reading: h=10 m=36
